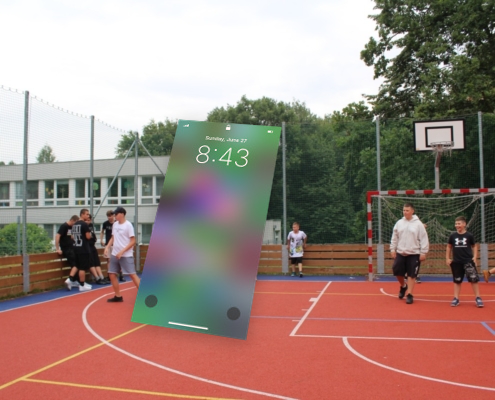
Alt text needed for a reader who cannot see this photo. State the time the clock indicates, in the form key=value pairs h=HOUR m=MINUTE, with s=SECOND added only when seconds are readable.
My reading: h=8 m=43
